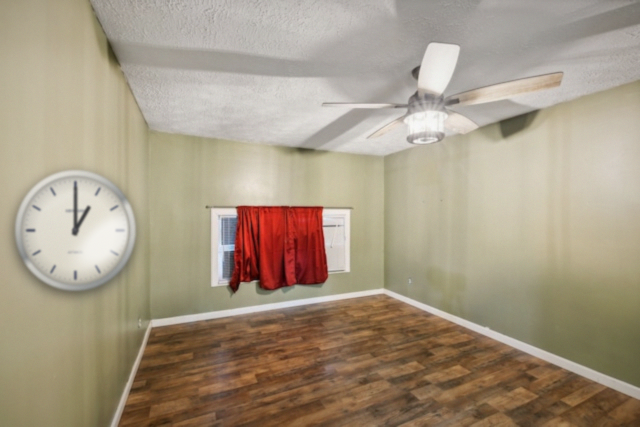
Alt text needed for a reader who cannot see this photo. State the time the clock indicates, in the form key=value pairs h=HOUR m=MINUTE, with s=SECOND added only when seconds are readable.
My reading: h=1 m=0
